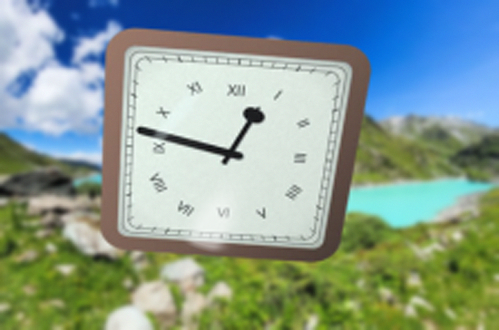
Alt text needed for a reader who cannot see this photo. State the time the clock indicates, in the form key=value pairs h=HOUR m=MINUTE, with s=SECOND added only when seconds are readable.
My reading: h=12 m=47
